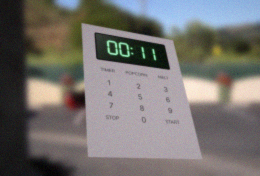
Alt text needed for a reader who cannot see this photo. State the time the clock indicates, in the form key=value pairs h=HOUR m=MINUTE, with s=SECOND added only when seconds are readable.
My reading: h=0 m=11
